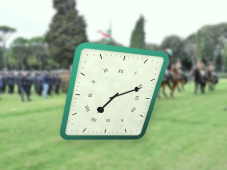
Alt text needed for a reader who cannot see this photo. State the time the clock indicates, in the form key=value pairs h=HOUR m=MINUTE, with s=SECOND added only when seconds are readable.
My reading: h=7 m=11
